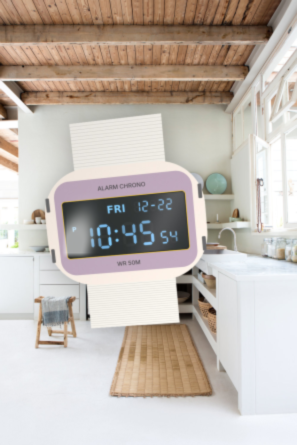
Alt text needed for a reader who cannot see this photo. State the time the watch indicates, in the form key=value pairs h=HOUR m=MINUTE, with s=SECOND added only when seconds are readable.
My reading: h=10 m=45 s=54
